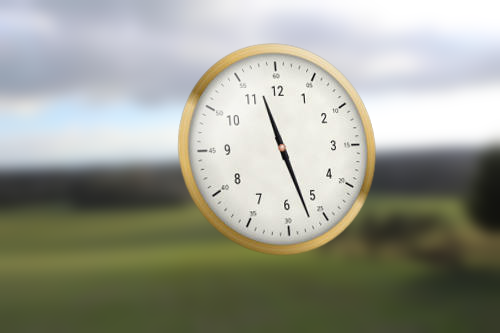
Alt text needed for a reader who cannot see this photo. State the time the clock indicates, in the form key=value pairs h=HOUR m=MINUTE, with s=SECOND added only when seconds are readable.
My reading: h=11 m=27
